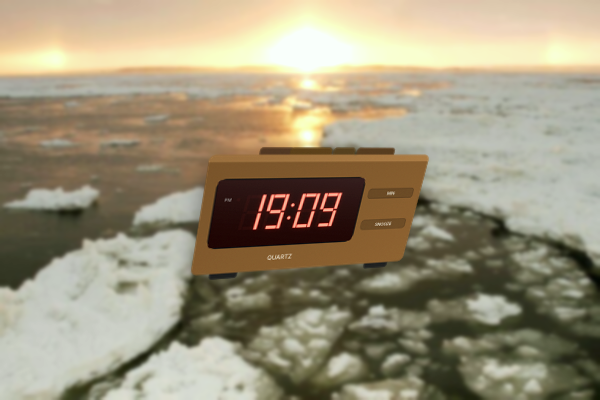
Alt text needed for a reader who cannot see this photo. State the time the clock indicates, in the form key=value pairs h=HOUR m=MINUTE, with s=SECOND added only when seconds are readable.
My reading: h=19 m=9
